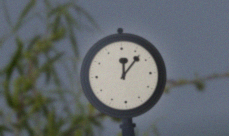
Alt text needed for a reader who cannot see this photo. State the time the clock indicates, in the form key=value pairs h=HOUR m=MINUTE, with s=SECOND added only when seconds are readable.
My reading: h=12 m=7
